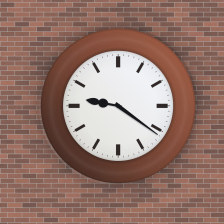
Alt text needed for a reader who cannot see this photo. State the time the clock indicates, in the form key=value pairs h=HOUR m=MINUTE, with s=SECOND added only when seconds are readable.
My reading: h=9 m=21
